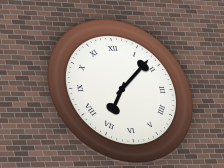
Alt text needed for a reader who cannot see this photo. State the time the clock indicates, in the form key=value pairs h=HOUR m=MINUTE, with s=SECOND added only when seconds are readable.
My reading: h=7 m=8
